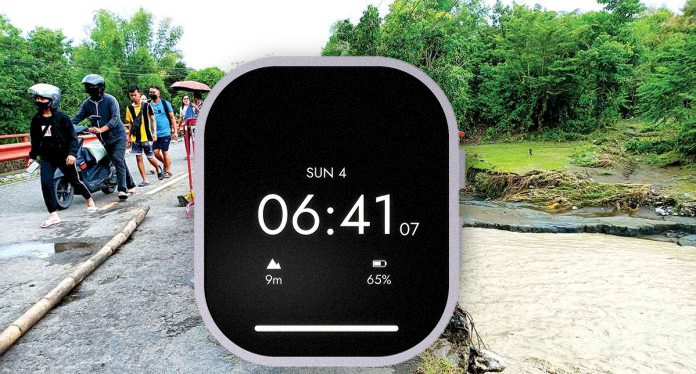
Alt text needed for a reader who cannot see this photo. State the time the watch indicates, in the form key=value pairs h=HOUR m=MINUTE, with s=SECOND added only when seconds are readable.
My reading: h=6 m=41 s=7
